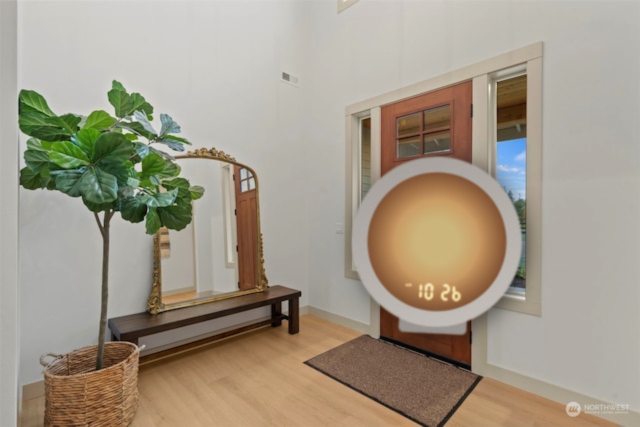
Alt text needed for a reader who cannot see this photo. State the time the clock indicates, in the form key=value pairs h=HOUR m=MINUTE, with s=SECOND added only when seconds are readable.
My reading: h=10 m=26
